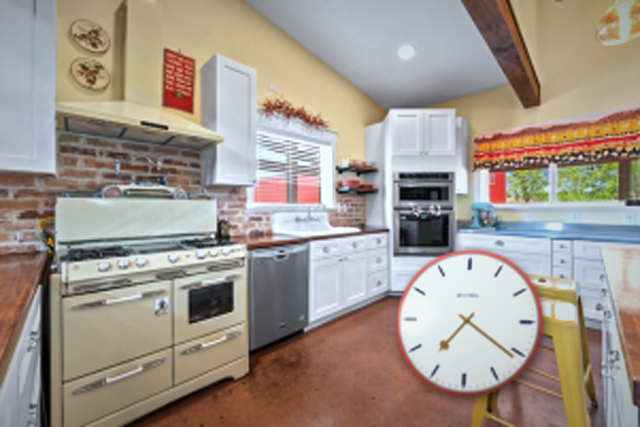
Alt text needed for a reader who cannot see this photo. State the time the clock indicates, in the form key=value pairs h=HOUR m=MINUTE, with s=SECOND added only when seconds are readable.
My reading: h=7 m=21
